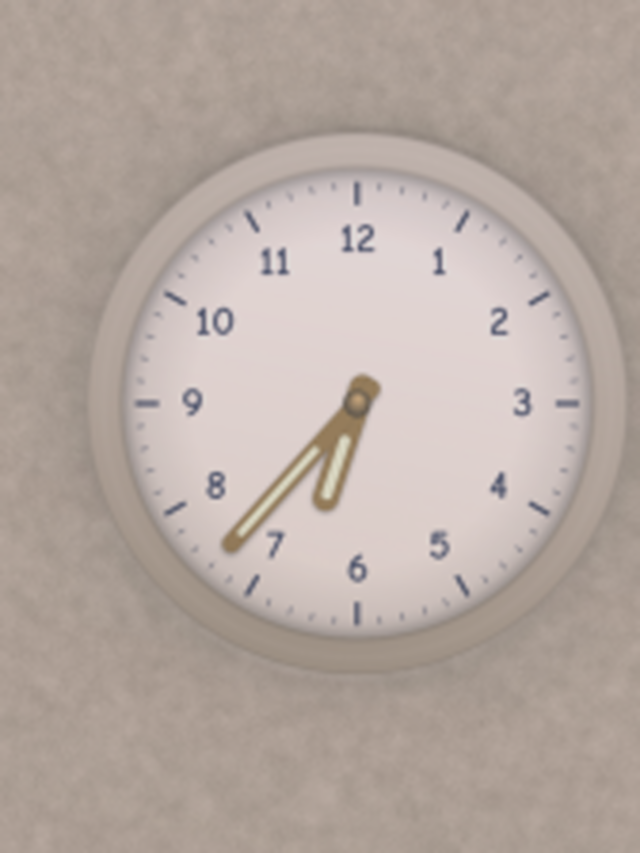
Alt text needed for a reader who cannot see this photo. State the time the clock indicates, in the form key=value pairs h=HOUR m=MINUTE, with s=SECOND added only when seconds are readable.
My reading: h=6 m=37
